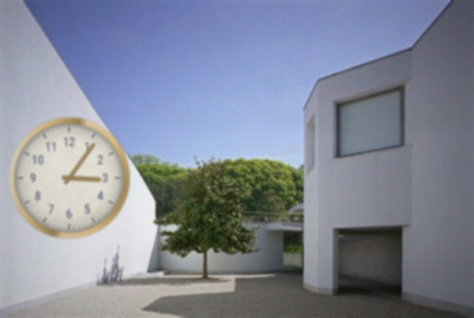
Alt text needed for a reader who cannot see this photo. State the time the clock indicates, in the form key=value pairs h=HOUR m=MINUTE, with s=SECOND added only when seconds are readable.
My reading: h=3 m=6
